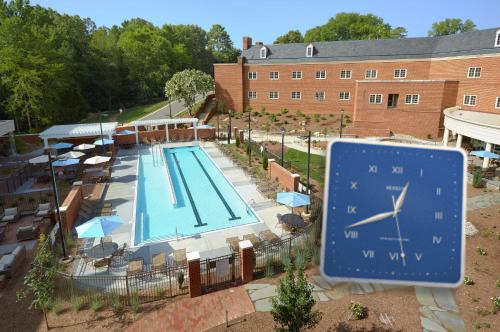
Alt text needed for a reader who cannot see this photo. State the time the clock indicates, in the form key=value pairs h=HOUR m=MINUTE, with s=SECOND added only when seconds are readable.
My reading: h=12 m=41 s=28
